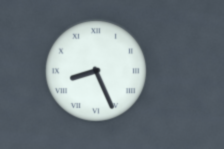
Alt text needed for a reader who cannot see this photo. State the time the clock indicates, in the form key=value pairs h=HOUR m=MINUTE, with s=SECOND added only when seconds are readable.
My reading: h=8 m=26
